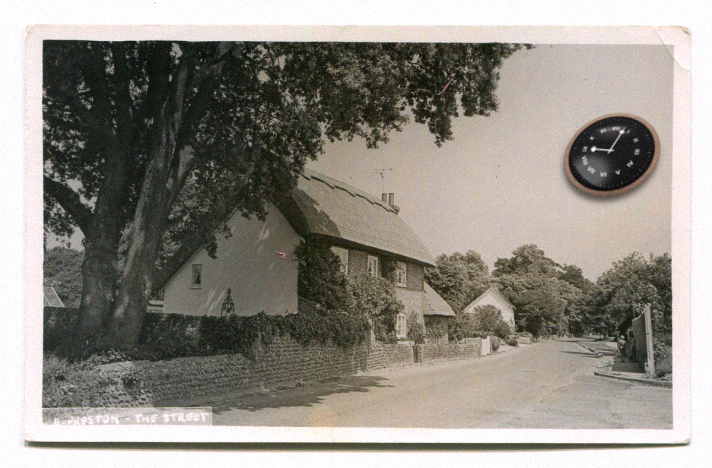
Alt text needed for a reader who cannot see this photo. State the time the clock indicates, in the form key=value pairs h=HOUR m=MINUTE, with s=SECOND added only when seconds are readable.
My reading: h=9 m=3
